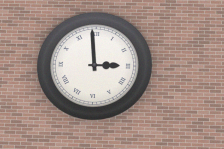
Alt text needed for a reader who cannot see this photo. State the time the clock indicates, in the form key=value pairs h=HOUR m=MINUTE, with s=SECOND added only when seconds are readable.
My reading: h=2 m=59
